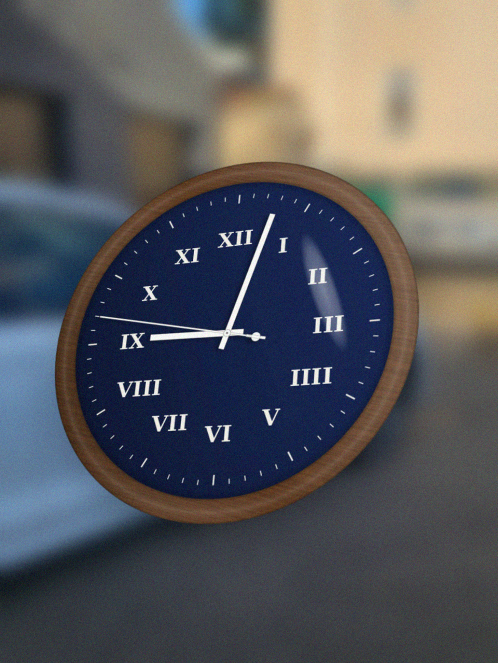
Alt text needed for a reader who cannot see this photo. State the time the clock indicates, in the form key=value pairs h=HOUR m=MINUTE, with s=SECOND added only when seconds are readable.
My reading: h=9 m=2 s=47
